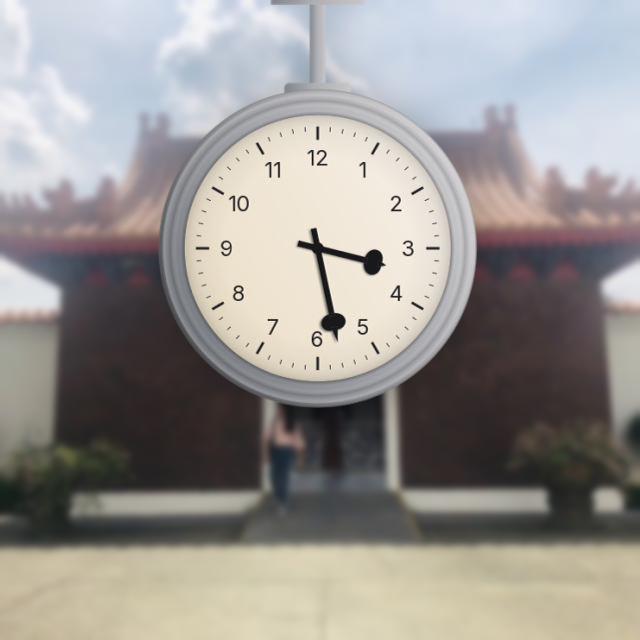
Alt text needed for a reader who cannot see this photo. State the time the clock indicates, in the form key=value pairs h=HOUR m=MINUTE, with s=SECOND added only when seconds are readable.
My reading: h=3 m=28
